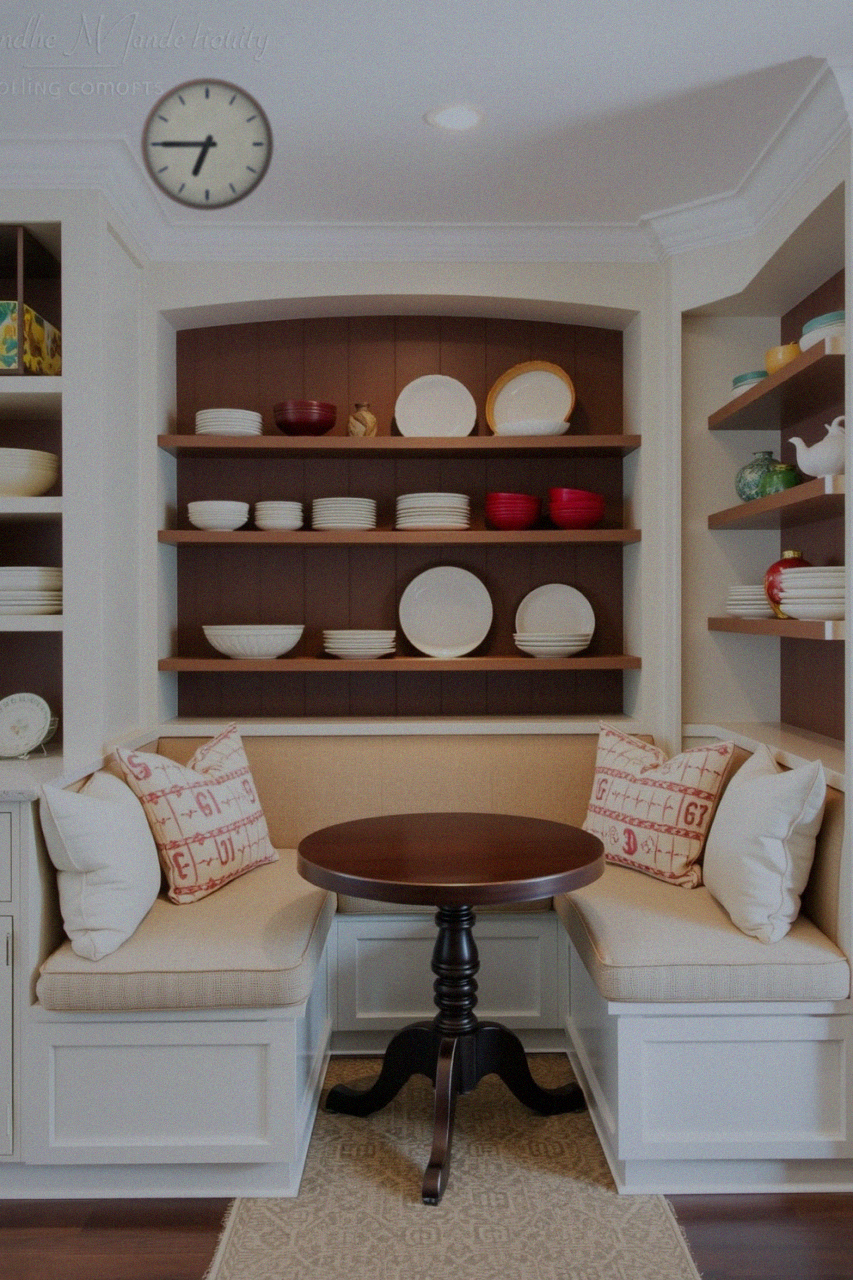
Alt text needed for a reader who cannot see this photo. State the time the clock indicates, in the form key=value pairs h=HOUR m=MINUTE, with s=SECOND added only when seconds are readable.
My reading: h=6 m=45
